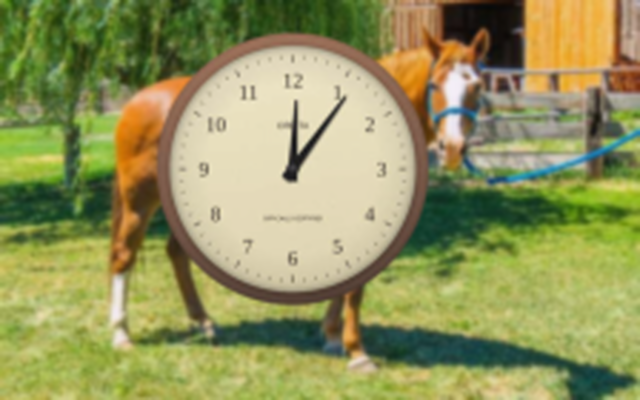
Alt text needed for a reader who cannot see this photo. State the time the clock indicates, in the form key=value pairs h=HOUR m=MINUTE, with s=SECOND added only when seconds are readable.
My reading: h=12 m=6
